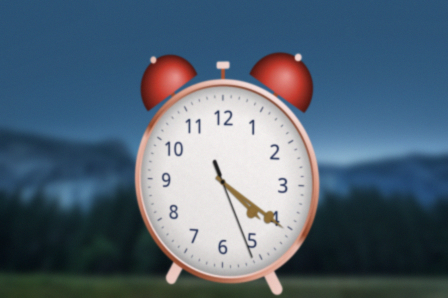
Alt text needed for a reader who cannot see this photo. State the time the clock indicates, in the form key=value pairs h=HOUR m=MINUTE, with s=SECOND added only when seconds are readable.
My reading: h=4 m=20 s=26
